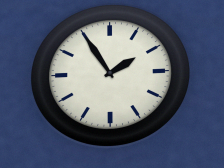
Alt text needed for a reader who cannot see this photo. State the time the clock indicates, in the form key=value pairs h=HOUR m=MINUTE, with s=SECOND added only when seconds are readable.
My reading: h=1 m=55
